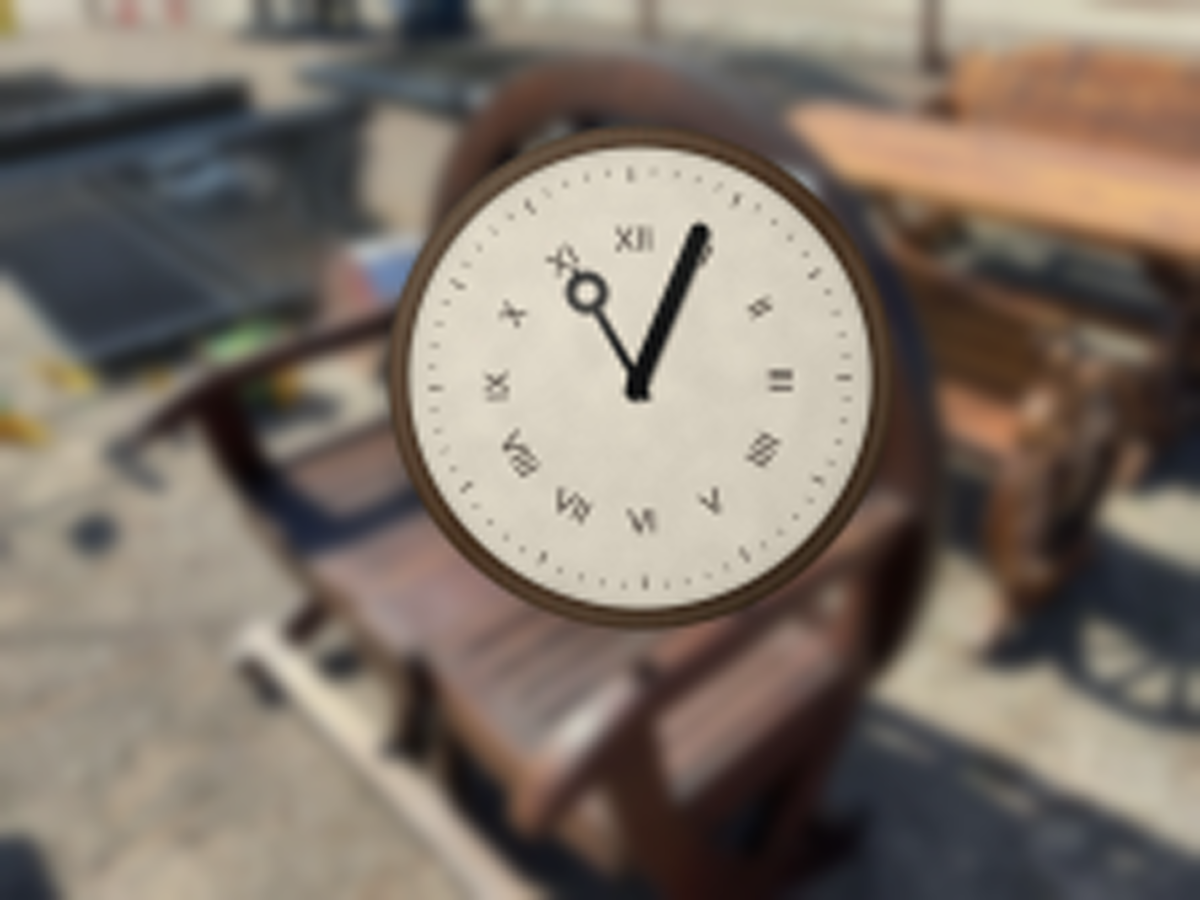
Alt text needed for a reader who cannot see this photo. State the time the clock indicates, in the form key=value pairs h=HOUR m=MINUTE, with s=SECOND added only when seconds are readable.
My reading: h=11 m=4
